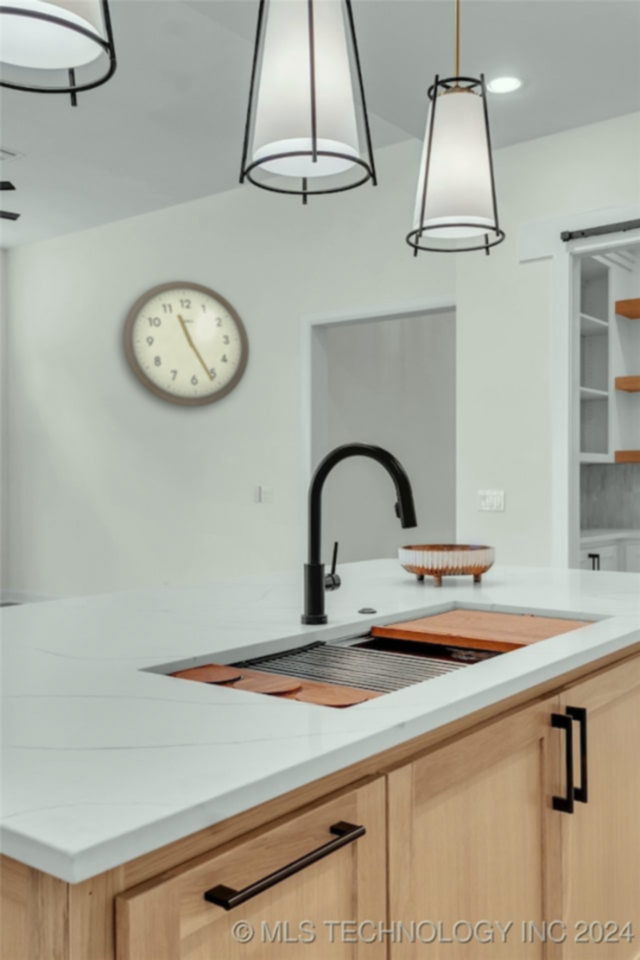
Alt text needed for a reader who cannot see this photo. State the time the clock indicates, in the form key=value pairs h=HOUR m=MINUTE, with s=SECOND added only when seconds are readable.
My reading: h=11 m=26
